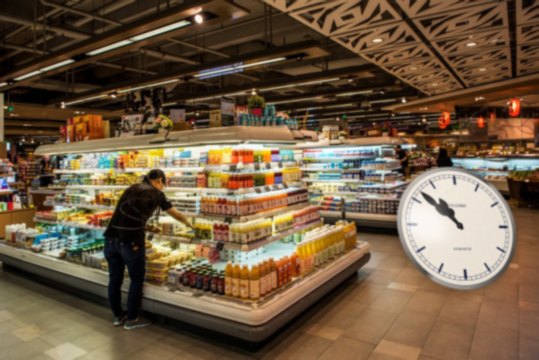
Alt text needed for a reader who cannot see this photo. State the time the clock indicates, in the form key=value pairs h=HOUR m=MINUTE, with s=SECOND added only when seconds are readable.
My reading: h=10 m=52
